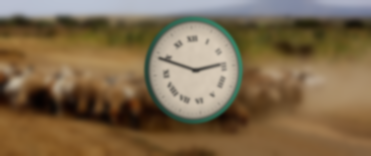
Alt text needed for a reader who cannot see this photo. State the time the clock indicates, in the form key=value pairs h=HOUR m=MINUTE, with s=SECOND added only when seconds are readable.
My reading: h=2 m=49
